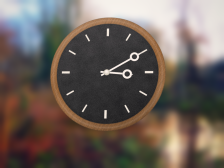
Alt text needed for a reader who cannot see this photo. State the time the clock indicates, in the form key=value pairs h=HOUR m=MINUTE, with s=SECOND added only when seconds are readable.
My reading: h=3 m=10
